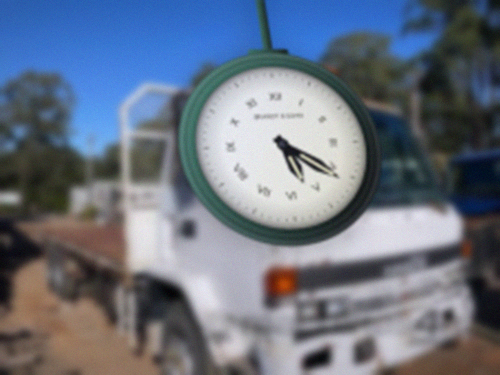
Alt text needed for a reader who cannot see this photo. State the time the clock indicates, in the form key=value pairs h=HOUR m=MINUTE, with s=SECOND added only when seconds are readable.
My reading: h=5 m=21
